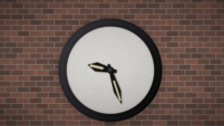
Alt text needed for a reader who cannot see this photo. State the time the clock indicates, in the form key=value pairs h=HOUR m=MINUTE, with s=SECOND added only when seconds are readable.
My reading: h=9 m=27
